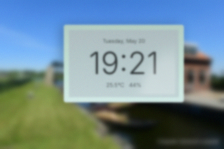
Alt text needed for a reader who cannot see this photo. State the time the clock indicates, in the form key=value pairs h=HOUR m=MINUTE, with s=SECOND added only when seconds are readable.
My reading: h=19 m=21
